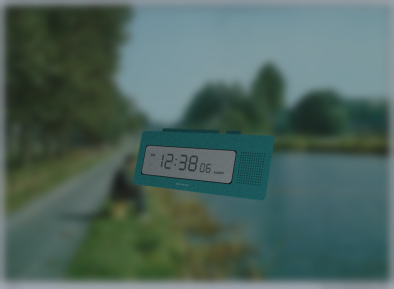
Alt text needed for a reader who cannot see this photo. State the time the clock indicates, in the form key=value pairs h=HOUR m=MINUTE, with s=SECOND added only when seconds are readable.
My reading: h=12 m=38 s=6
